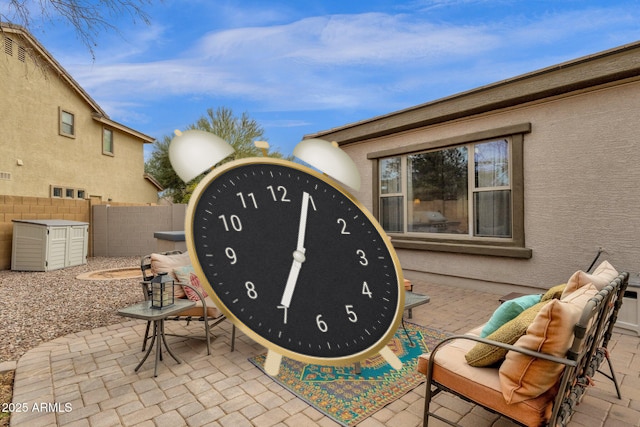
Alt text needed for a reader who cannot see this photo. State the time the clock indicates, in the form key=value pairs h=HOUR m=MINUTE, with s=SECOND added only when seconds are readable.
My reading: h=7 m=4
